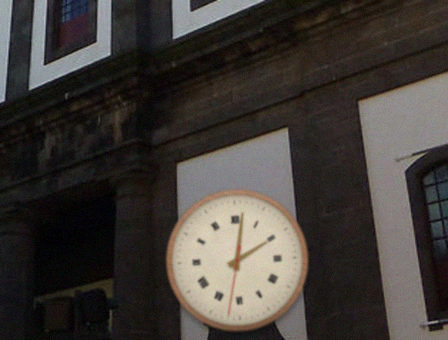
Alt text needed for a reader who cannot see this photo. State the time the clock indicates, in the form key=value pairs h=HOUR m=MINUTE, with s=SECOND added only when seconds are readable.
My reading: h=2 m=1 s=32
